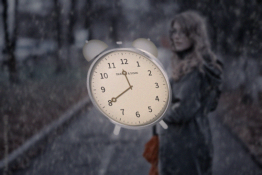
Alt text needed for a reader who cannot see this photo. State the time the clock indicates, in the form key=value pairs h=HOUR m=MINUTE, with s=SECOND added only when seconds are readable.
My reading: h=11 m=40
